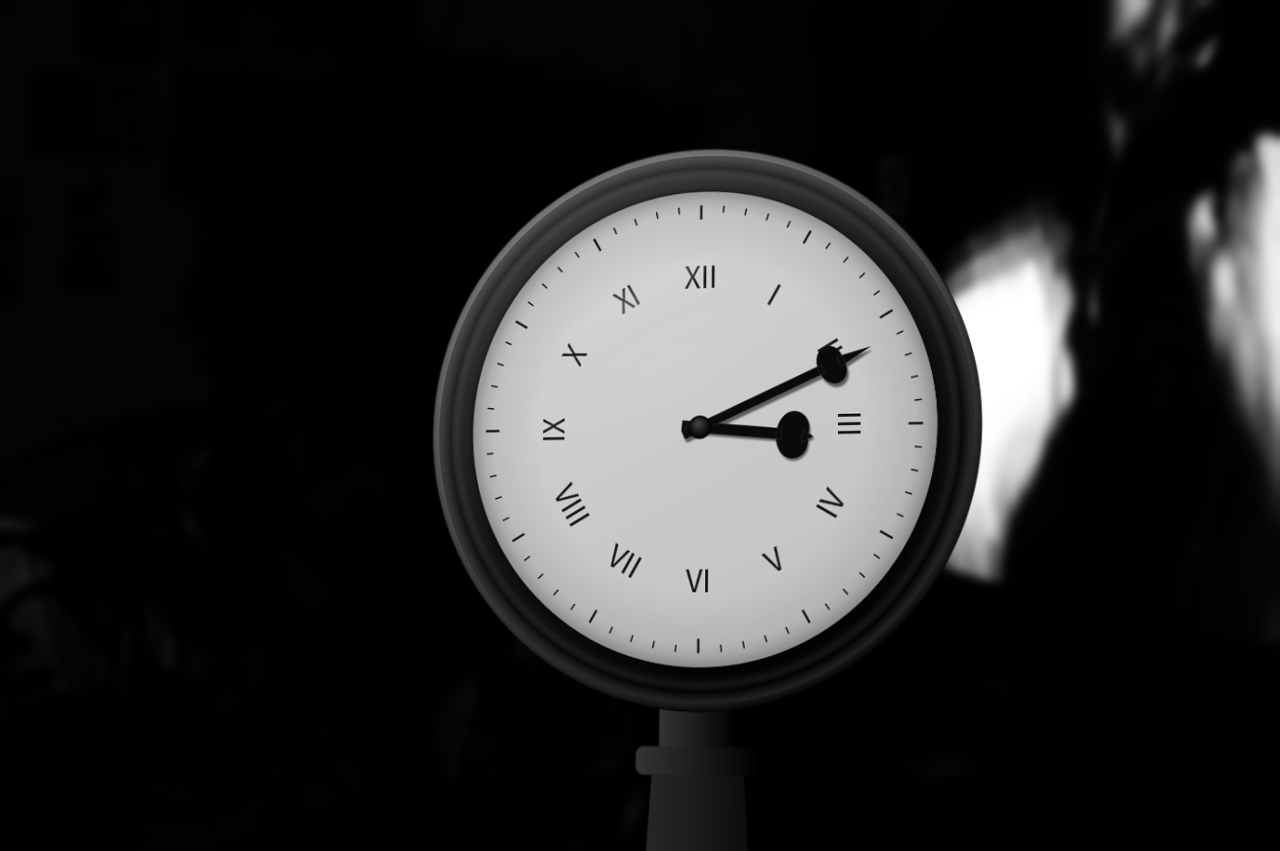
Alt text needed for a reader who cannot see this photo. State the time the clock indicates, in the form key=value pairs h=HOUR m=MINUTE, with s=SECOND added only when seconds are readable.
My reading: h=3 m=11
